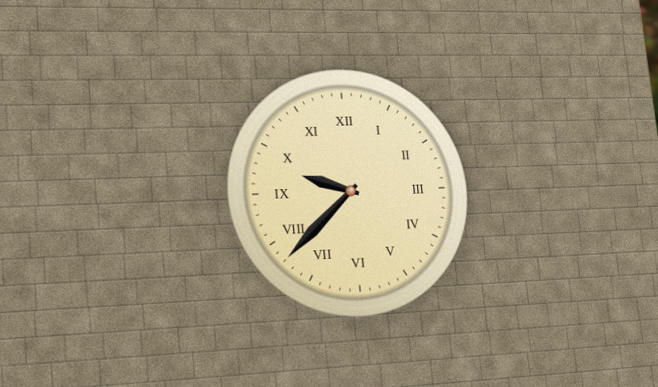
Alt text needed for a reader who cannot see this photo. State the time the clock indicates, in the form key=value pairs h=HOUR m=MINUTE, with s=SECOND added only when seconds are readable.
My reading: h=9 m=38
